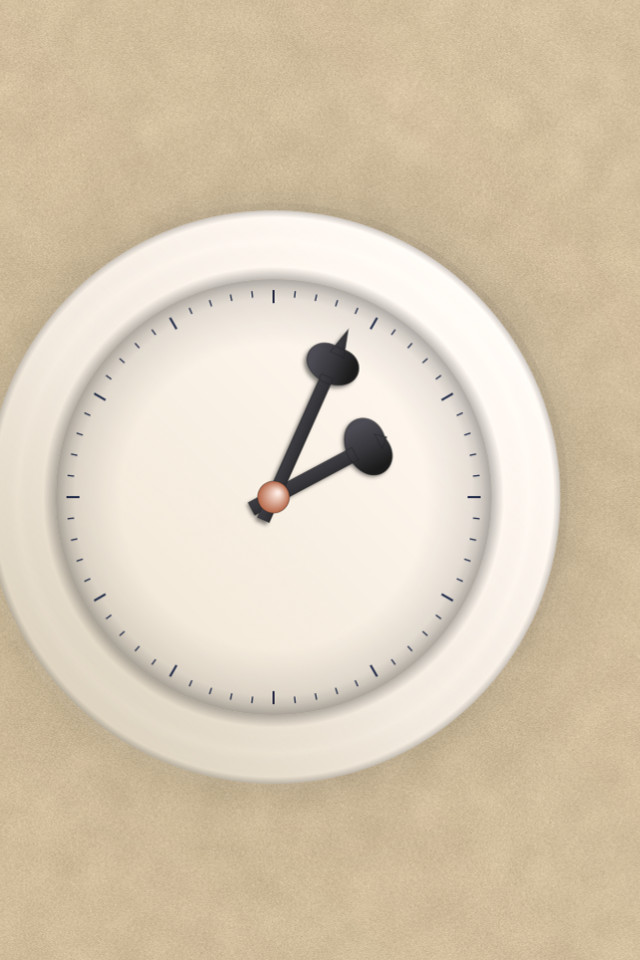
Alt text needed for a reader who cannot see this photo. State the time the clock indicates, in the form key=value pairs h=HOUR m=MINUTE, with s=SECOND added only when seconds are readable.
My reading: h=2 m=4
